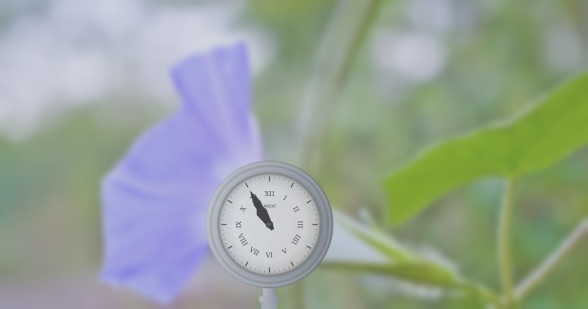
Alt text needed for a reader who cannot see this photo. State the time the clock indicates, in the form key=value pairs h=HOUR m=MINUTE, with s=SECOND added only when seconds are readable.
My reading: h=10 m=55
